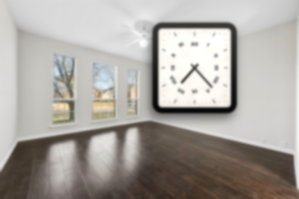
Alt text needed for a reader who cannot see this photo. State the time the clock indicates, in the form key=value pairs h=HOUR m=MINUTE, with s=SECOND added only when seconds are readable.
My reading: h=7 m=23
